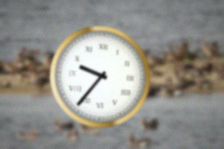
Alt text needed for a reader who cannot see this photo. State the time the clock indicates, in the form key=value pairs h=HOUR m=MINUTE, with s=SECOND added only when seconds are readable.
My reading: h=9 m=36
